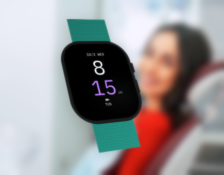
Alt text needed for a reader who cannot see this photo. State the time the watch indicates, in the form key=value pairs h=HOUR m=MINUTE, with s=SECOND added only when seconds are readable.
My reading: h=8 m=15
